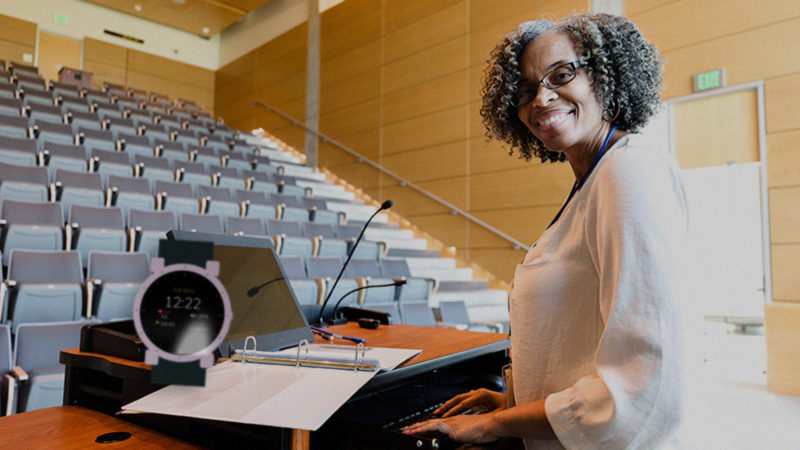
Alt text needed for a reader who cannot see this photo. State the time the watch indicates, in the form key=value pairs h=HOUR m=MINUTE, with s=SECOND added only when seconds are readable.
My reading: h=12 m=22
